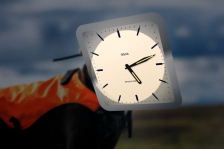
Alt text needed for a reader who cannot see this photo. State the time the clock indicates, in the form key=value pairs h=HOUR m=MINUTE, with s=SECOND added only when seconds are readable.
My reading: h=5 m=12
